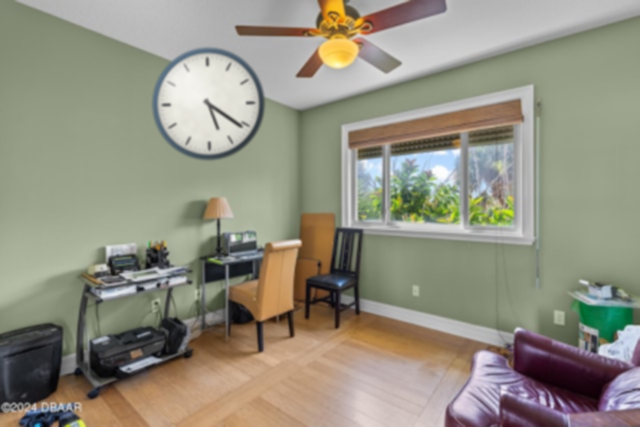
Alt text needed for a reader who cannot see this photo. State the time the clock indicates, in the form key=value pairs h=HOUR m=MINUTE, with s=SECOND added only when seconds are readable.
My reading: h=5 m=21
